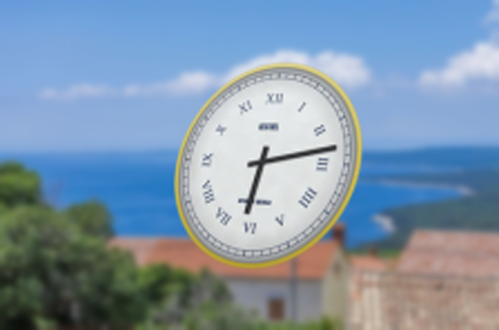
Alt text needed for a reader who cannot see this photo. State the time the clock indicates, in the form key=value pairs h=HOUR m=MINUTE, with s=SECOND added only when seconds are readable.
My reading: h=6 m=13
